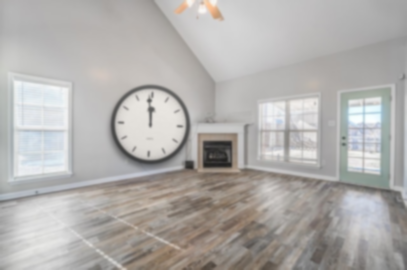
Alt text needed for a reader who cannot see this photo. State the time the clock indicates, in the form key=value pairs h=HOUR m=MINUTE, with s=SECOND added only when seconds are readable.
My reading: h=11 m=59
